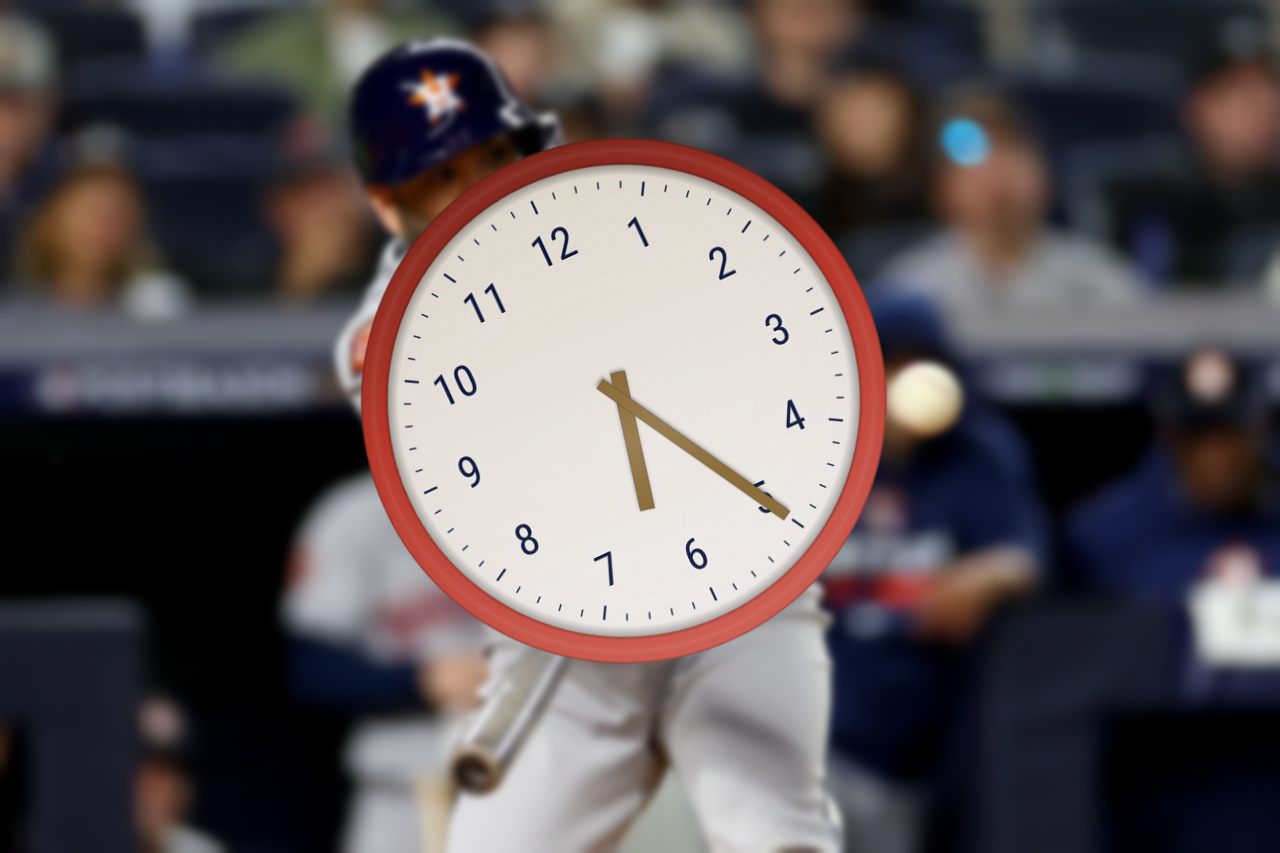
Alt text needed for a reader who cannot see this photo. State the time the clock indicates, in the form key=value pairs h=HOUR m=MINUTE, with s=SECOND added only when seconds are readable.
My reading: h=6 m=25
